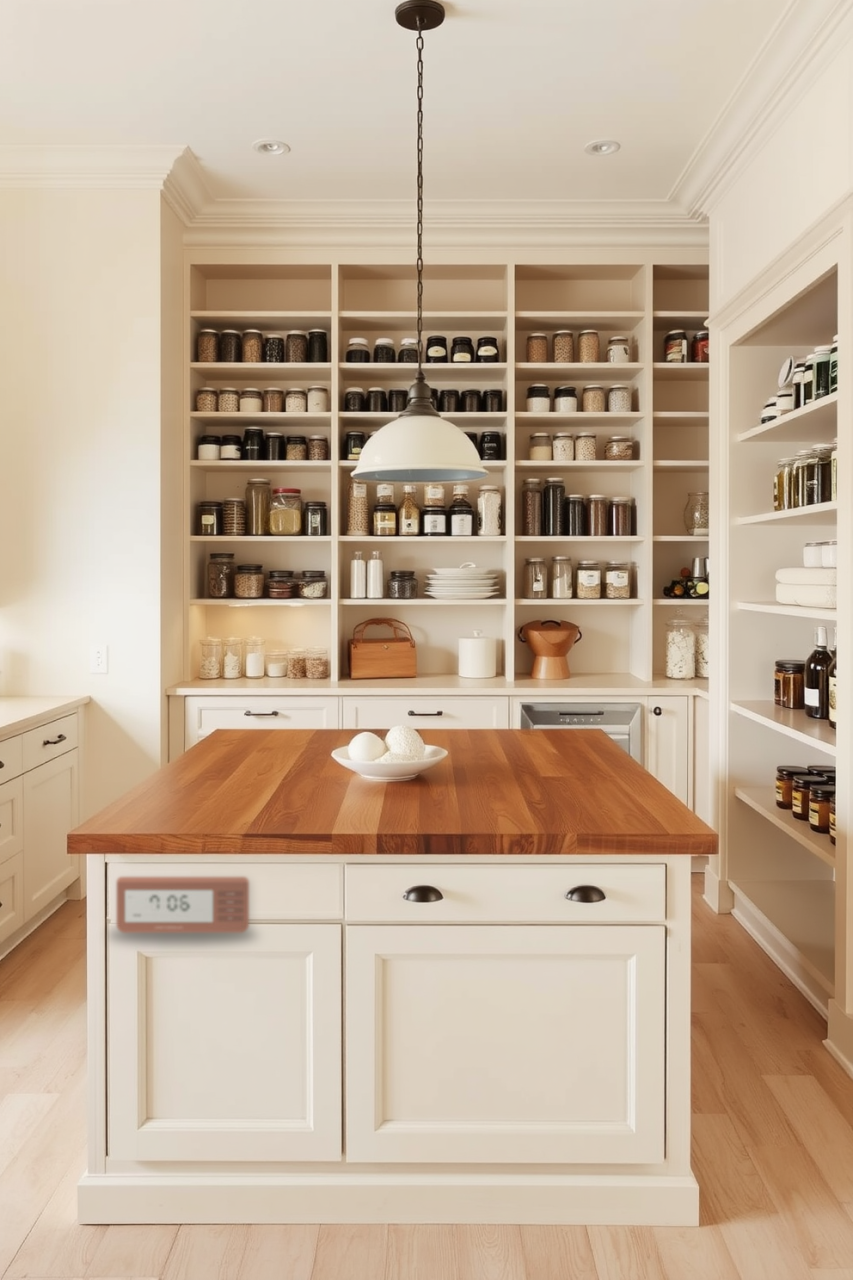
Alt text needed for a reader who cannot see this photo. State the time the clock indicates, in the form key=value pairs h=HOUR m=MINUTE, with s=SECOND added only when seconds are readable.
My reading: h=7 m=6
